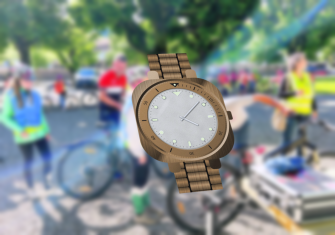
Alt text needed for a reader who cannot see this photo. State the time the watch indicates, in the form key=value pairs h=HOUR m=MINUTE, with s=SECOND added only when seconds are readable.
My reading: h=4 m=8
